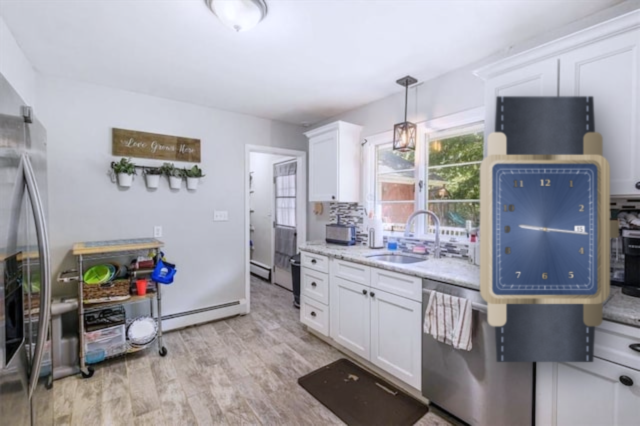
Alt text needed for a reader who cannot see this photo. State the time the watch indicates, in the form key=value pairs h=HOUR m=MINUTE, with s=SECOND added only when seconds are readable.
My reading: h=9 m=16
